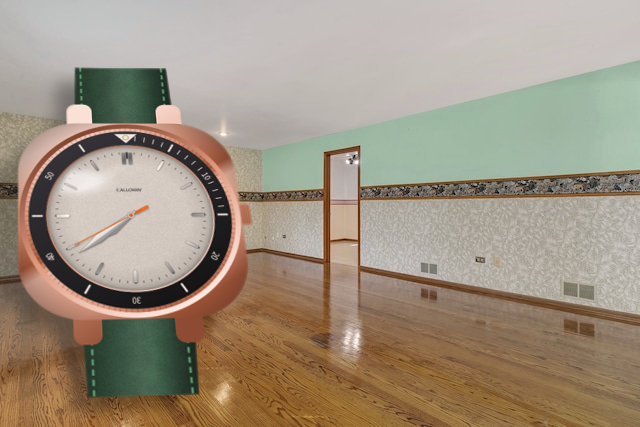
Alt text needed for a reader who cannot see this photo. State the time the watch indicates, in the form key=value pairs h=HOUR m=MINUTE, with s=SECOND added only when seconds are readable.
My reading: h=7 m=38 s=40
